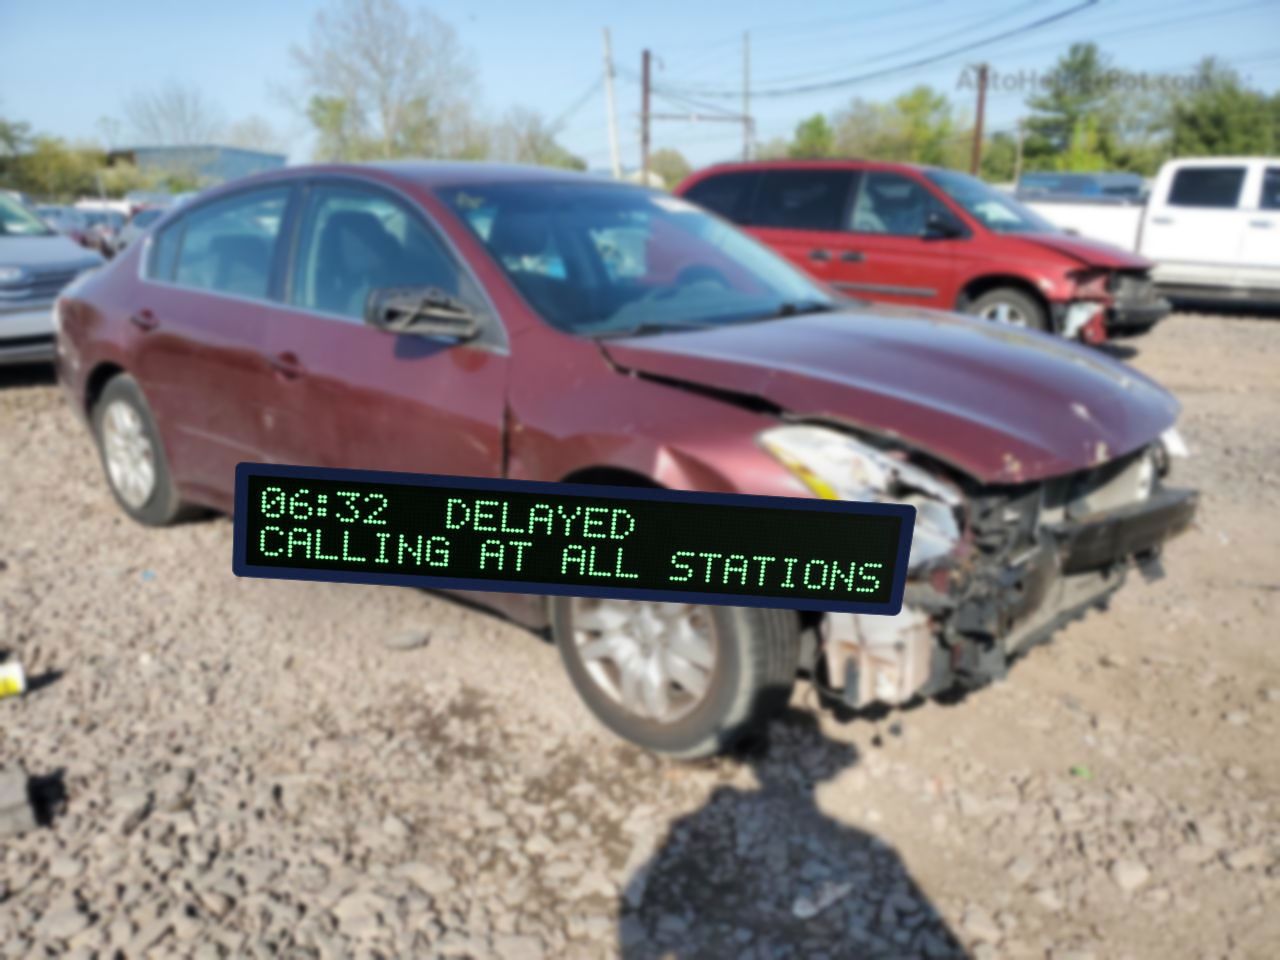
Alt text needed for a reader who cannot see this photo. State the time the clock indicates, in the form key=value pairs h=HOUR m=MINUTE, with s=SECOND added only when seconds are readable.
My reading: h=6 m=32
